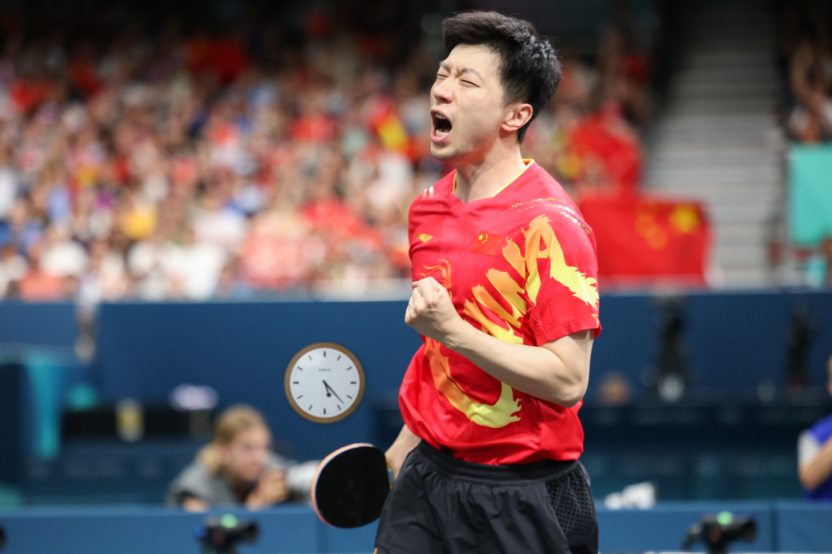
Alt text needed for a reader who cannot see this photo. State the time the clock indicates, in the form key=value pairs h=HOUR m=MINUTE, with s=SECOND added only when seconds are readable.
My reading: h=5 m=23
